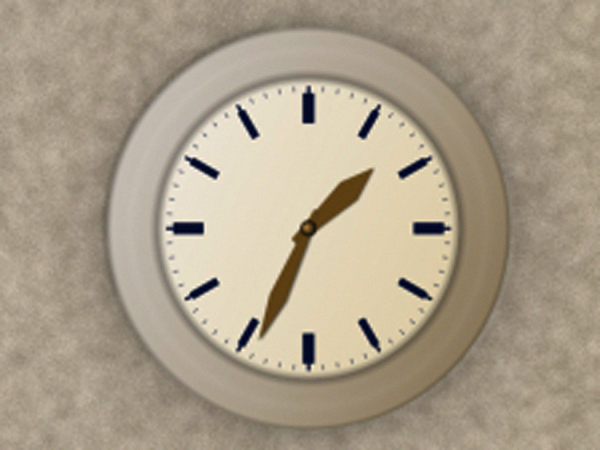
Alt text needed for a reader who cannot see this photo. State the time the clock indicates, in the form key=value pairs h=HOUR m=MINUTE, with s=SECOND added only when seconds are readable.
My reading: h=1 m=34
